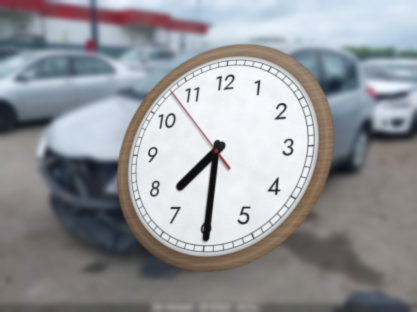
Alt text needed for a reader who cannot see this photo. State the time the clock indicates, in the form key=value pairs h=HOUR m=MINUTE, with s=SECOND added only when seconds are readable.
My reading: h=7 m=29 s=53
